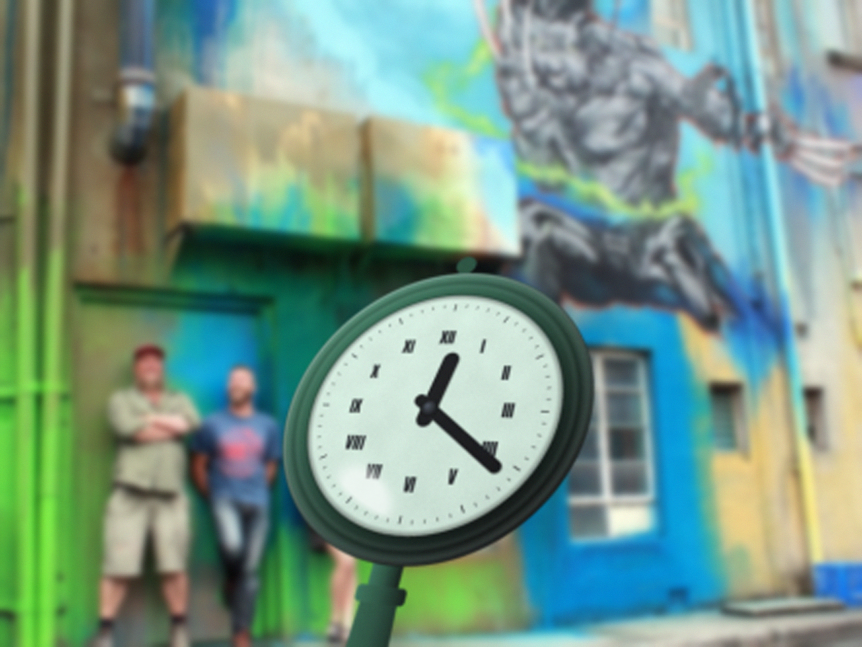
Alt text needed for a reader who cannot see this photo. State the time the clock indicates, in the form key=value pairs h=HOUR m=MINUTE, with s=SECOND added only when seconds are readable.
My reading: h=12 m=21
